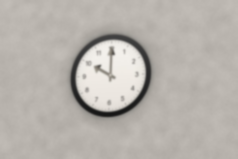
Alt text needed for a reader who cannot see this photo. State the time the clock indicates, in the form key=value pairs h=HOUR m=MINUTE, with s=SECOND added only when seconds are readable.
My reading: h=10 m=0
